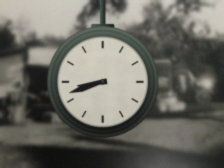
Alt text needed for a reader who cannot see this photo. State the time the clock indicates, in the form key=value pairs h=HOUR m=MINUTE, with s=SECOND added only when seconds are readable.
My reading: h=8 m=42
